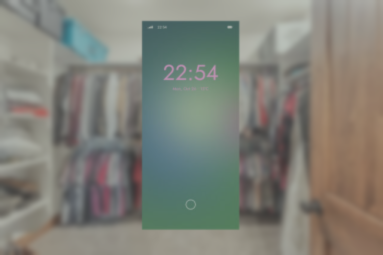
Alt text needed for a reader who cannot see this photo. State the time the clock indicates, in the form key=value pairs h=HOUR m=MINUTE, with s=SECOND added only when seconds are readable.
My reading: h=22 m=54
